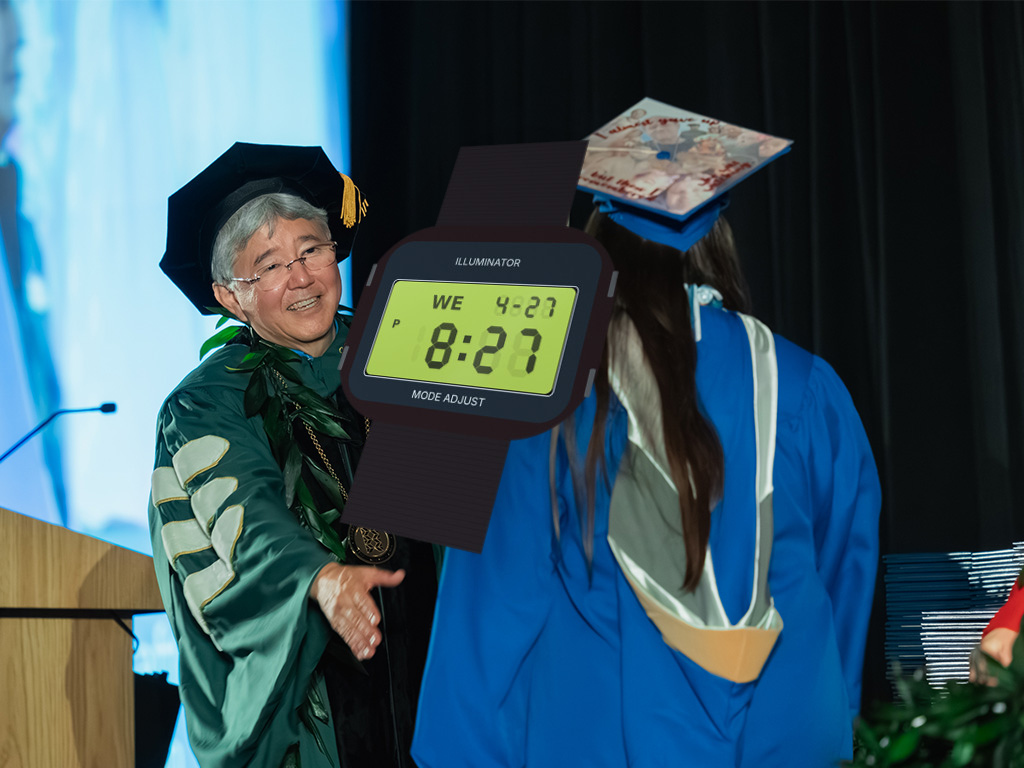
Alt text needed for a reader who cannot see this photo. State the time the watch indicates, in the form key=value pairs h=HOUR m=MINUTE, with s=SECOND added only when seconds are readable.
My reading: h=8 m=27
